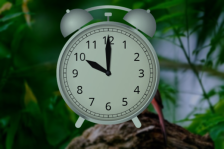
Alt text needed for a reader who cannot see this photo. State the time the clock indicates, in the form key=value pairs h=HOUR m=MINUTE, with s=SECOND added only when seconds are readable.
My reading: h=10 m=0
